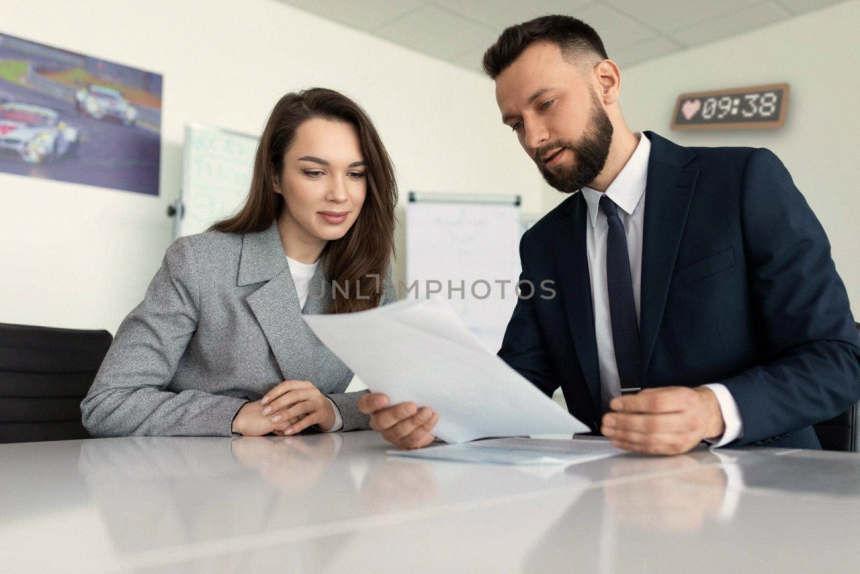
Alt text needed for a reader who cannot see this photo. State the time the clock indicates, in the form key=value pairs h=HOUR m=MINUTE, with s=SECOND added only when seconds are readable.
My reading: h=9 m=38
